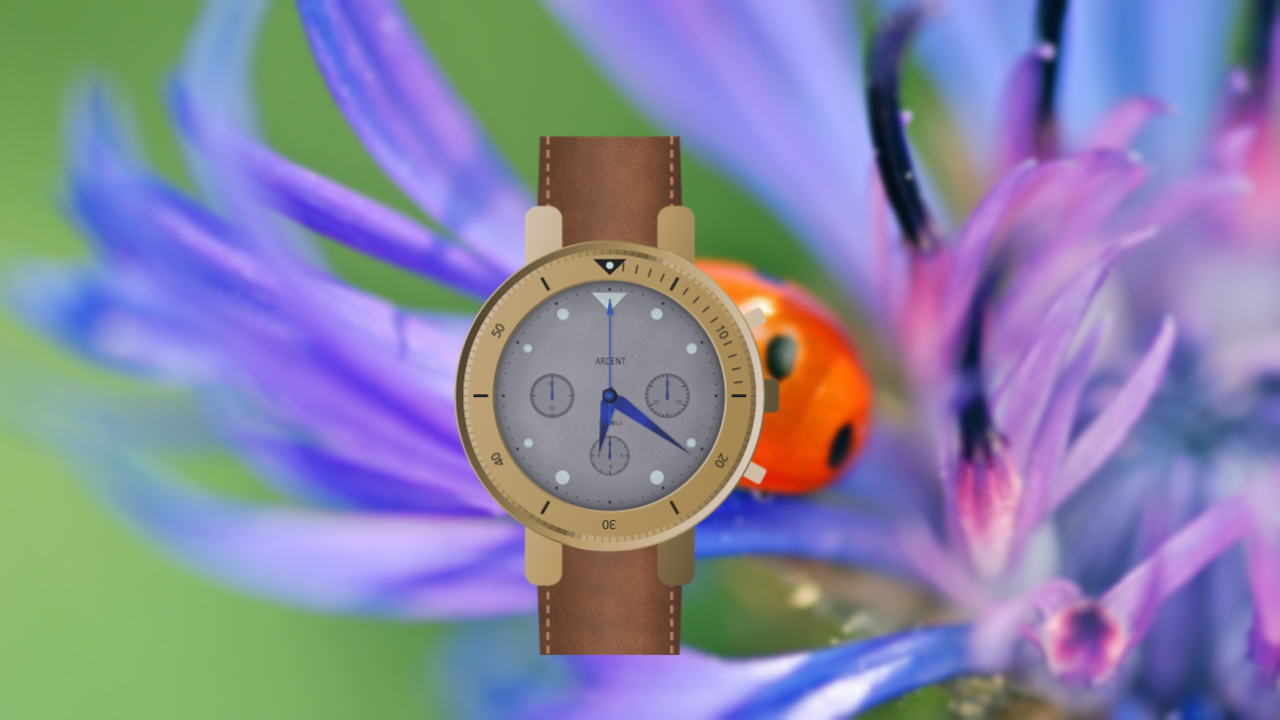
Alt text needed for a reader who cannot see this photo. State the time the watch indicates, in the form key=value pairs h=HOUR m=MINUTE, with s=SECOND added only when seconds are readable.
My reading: h=6 m=21
